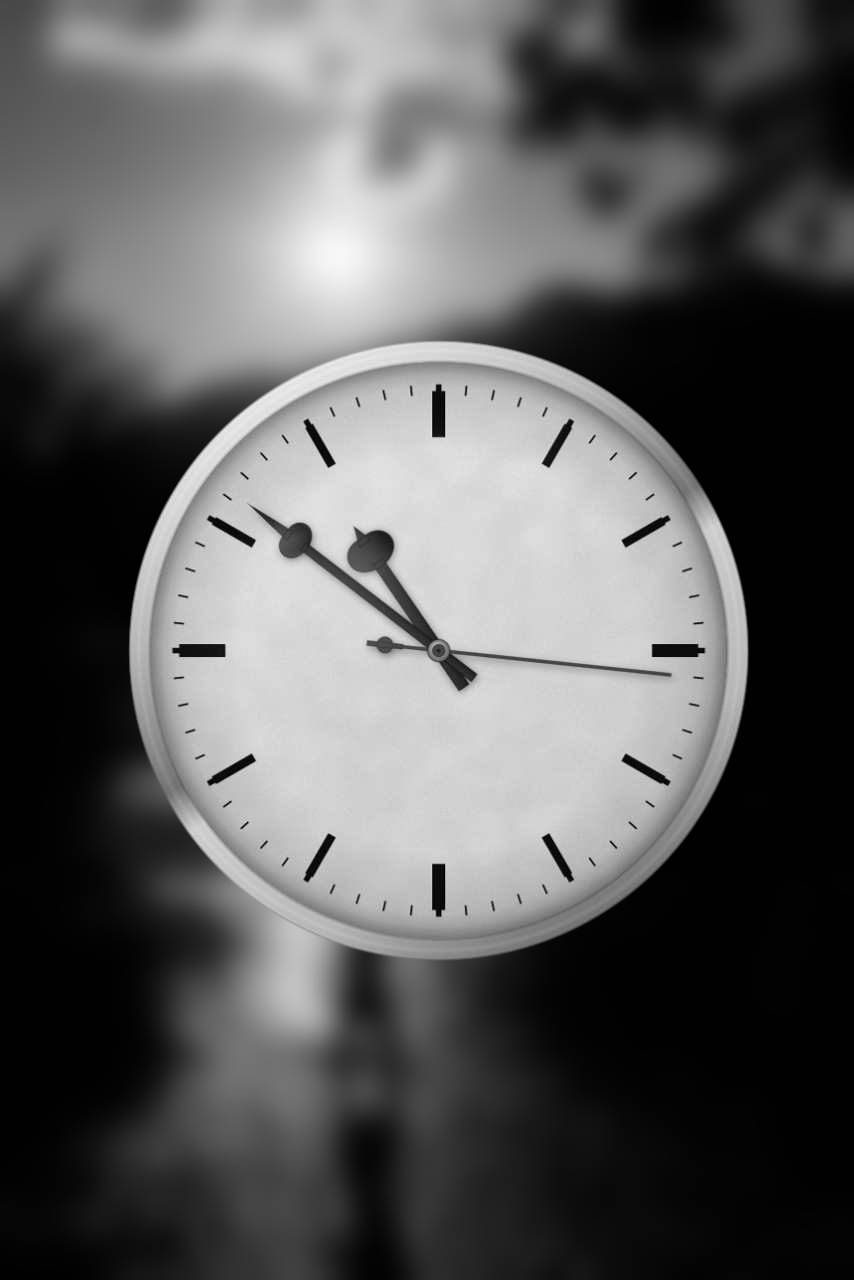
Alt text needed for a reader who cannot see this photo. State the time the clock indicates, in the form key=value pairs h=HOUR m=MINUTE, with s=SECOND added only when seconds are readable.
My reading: h=10 m=51 s=16
